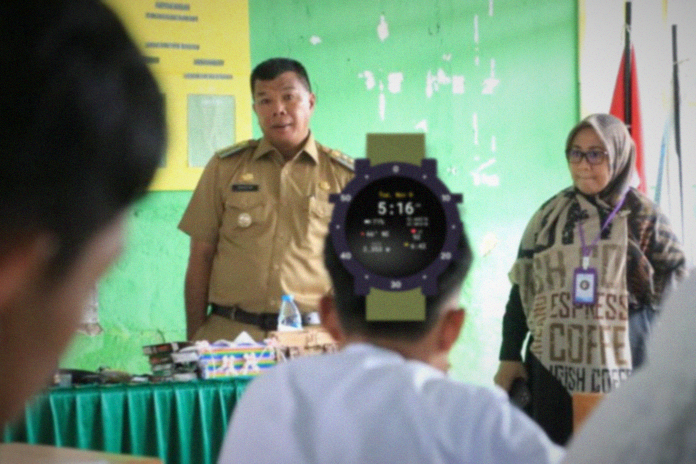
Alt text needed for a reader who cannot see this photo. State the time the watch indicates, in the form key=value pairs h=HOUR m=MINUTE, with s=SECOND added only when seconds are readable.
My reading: h=5 m=16
